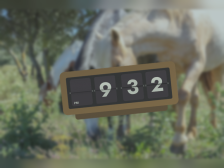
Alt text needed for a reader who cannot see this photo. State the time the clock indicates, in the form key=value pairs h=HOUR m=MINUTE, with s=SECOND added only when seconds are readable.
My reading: h=9 m=32
